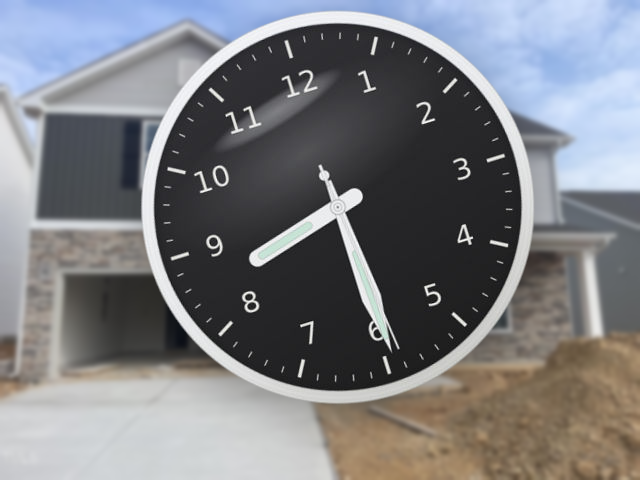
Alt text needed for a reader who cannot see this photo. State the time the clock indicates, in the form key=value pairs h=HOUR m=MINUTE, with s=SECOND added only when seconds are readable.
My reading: h=8 m=29 s=29
